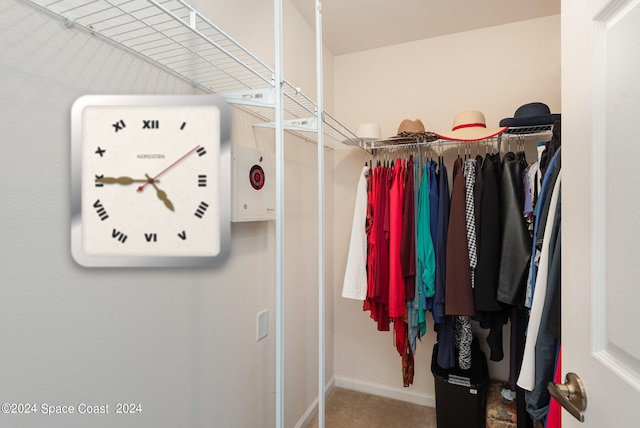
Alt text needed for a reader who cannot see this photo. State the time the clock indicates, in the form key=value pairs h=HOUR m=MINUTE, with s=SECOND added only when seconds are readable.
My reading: h=4 m=45 s=9
